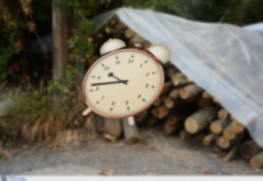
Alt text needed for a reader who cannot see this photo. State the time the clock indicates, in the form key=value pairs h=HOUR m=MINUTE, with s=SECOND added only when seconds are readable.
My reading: h=9 m=42
